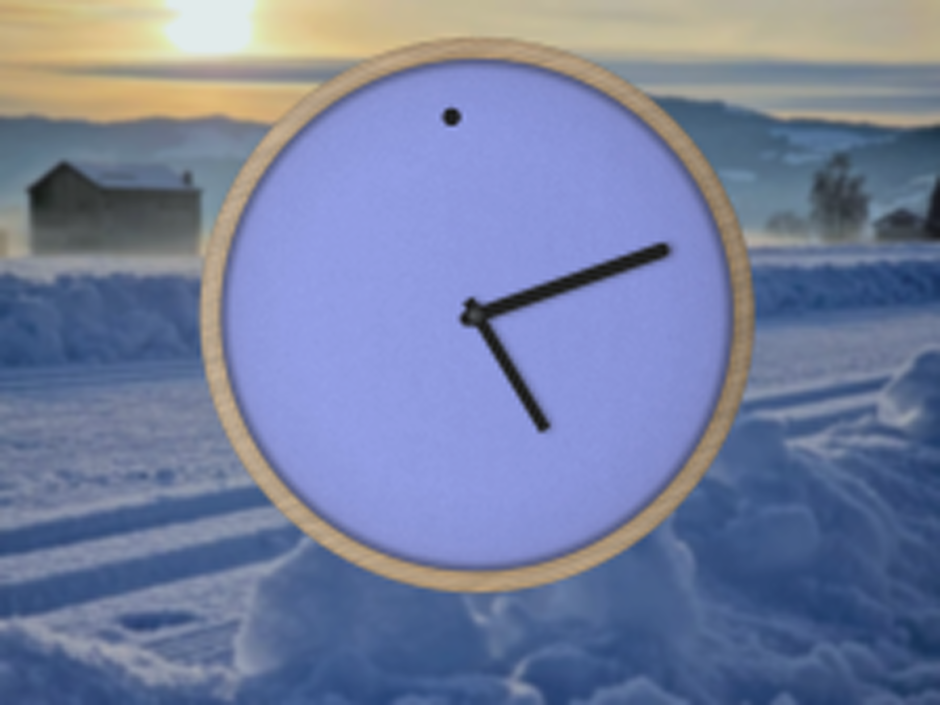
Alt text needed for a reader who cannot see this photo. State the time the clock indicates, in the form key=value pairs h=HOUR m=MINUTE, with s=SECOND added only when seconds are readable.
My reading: h=5 m=13
